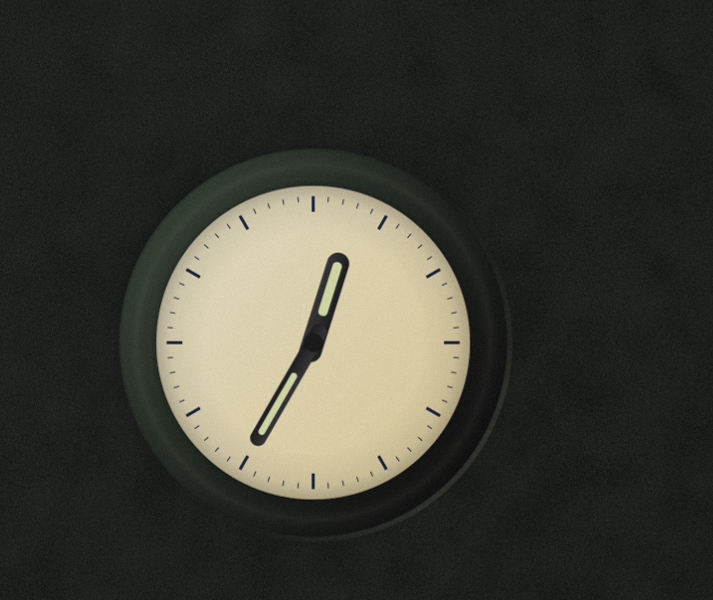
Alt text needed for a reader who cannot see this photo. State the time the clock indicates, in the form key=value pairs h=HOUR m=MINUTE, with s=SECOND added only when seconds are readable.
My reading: h=12 m=35
